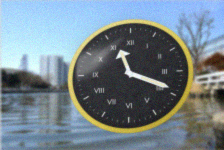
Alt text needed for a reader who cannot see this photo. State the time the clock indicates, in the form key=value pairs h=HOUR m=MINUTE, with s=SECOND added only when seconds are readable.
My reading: h=11 m=19
